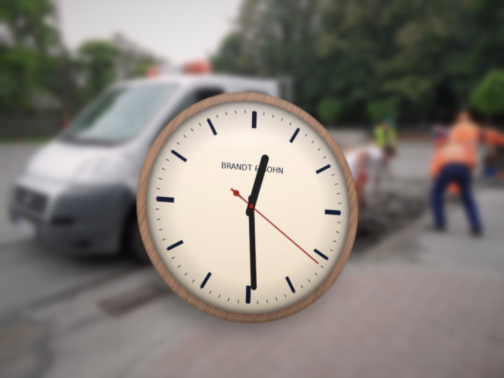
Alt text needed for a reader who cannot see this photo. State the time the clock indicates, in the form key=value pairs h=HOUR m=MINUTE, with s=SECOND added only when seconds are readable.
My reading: h=12 m=29 s=21
